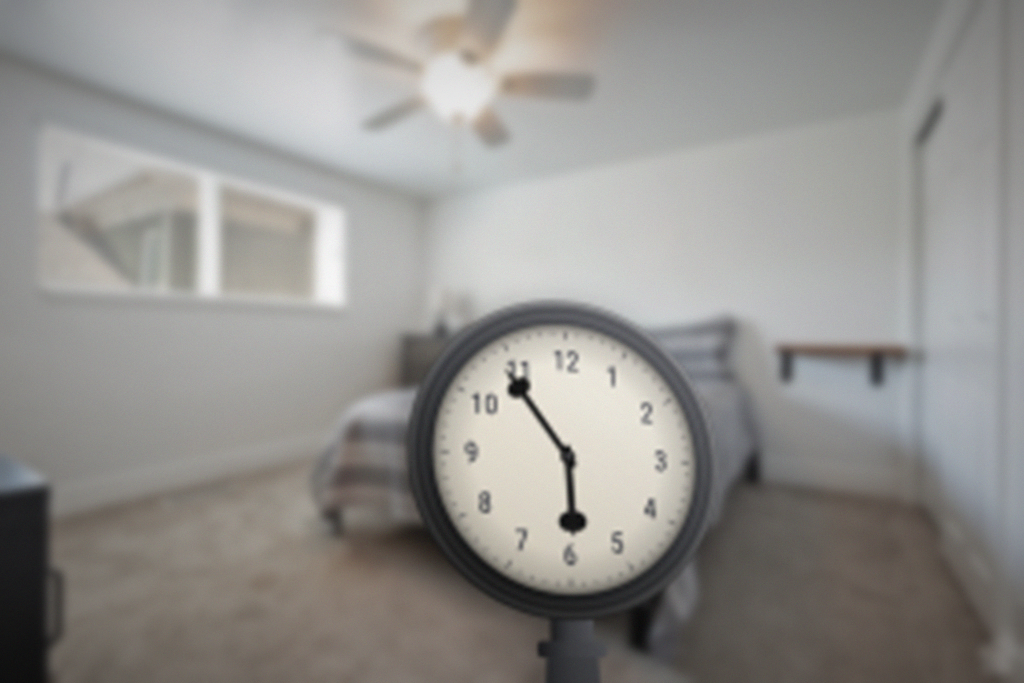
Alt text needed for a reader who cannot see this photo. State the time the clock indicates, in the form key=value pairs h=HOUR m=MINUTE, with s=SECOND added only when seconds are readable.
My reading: h=5 m=54
